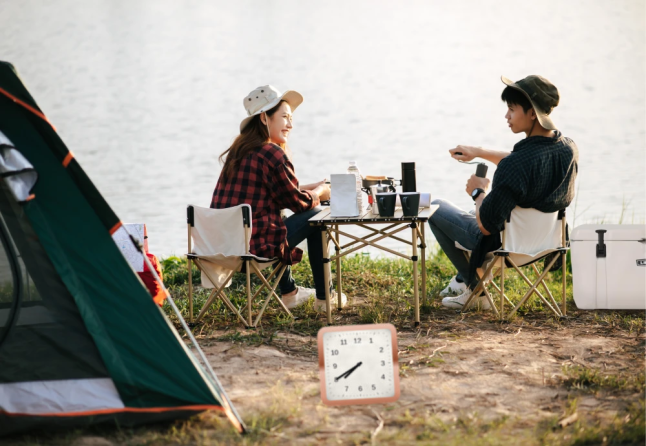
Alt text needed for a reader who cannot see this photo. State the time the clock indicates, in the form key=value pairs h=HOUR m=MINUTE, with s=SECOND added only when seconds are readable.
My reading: h=7 m=40
